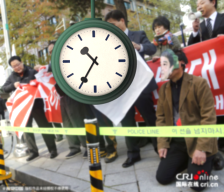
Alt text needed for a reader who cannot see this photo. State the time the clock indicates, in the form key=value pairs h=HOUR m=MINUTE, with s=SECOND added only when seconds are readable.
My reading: h=10 m=35
